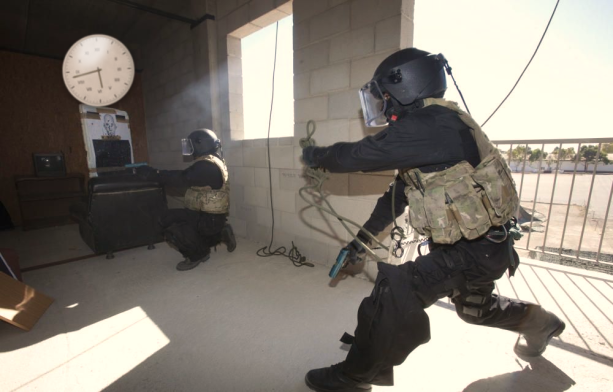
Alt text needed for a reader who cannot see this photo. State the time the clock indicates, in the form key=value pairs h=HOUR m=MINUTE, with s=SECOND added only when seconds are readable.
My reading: h=5 m=43
